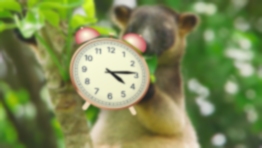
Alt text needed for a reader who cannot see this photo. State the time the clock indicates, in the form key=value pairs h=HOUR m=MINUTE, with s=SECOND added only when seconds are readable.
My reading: h=4 m=14
